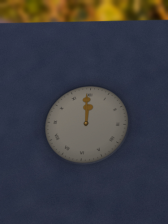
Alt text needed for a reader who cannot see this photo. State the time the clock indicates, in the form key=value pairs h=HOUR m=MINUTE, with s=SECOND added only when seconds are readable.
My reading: h=11 m=59
